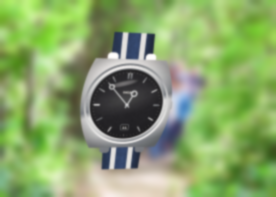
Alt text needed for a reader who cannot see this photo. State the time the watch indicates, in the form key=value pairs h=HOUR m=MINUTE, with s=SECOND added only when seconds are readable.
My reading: h=12 m=53
